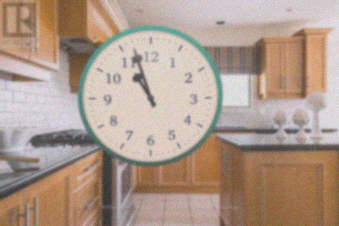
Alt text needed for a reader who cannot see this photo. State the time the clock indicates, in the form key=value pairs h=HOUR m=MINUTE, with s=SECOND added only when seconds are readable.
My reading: h=10 m=57
